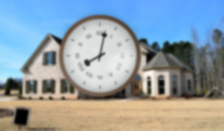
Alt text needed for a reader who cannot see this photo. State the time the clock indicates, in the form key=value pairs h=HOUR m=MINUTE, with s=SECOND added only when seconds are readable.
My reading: h=8 m=2
